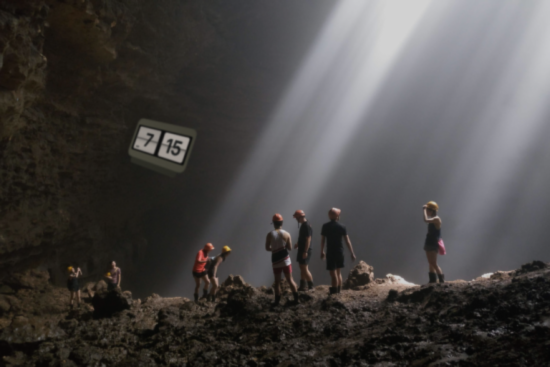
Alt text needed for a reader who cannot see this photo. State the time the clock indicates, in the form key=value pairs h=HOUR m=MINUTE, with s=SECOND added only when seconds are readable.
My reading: h=7 m=15
